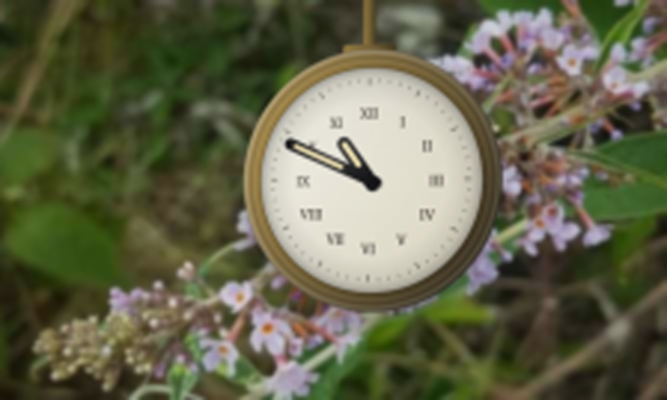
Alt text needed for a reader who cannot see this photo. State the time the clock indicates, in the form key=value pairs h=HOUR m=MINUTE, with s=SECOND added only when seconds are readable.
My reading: h=10 m=49
